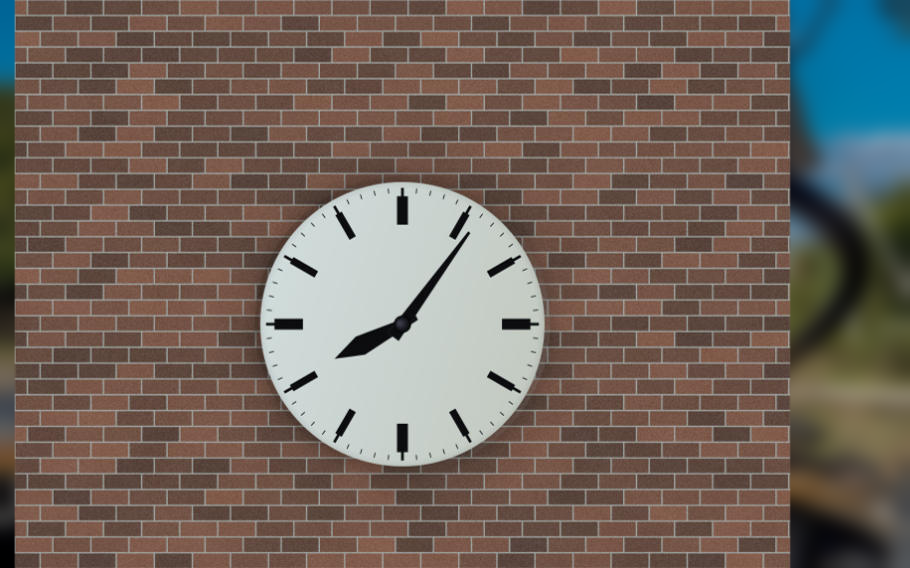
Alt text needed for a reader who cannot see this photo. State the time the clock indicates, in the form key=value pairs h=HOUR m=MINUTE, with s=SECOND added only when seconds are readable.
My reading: h=8 m=6
